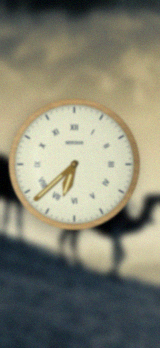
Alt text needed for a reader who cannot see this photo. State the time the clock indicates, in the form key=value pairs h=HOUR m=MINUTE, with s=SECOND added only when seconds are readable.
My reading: h=6 m=38
